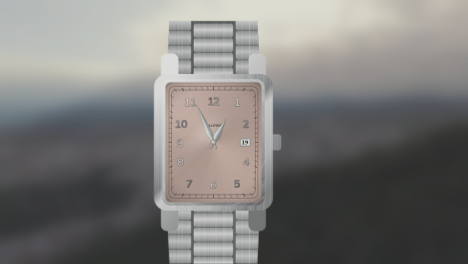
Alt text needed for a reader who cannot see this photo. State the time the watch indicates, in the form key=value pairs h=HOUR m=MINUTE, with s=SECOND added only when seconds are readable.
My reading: h=12 m=56
